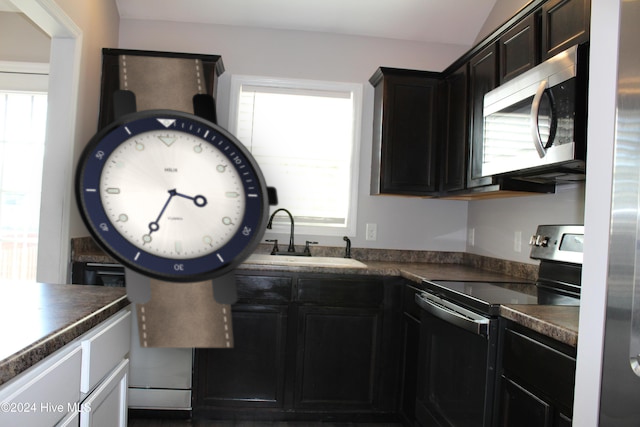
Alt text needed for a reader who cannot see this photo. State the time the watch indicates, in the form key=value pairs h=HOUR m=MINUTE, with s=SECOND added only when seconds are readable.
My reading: h=3 m=35
